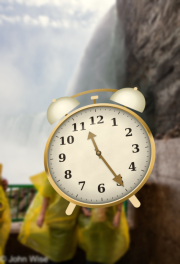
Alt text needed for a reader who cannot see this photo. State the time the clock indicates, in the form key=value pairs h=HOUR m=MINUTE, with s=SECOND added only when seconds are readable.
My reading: h=11 m=25
